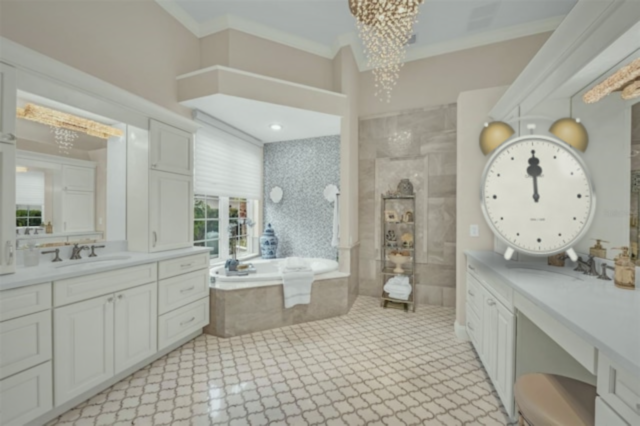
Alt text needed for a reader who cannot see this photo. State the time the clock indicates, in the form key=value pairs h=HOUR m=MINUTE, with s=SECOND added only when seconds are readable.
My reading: h=12 m=0
